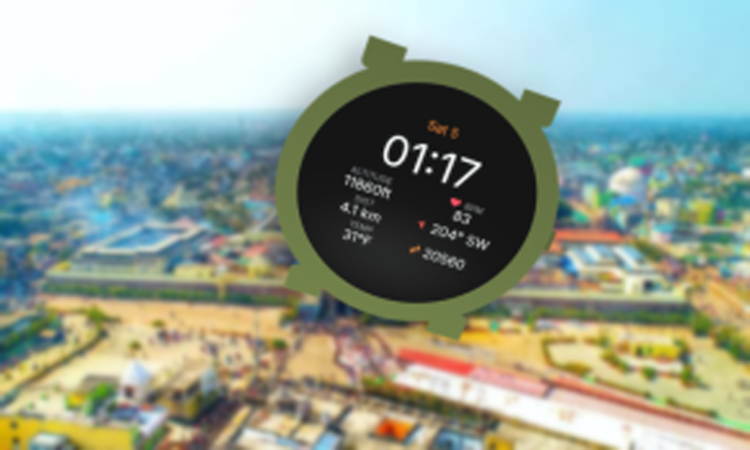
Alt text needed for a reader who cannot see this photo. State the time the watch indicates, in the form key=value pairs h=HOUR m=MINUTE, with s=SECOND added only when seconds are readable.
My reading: h=1 m=17
